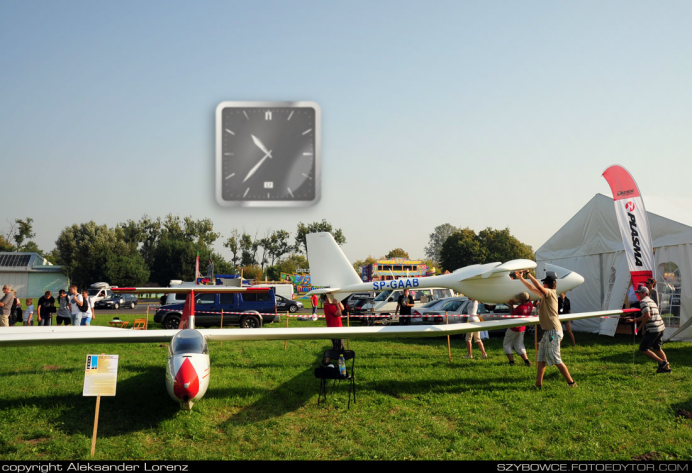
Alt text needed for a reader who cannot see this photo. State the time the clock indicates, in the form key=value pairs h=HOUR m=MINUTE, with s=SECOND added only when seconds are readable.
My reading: h=10 m=37
